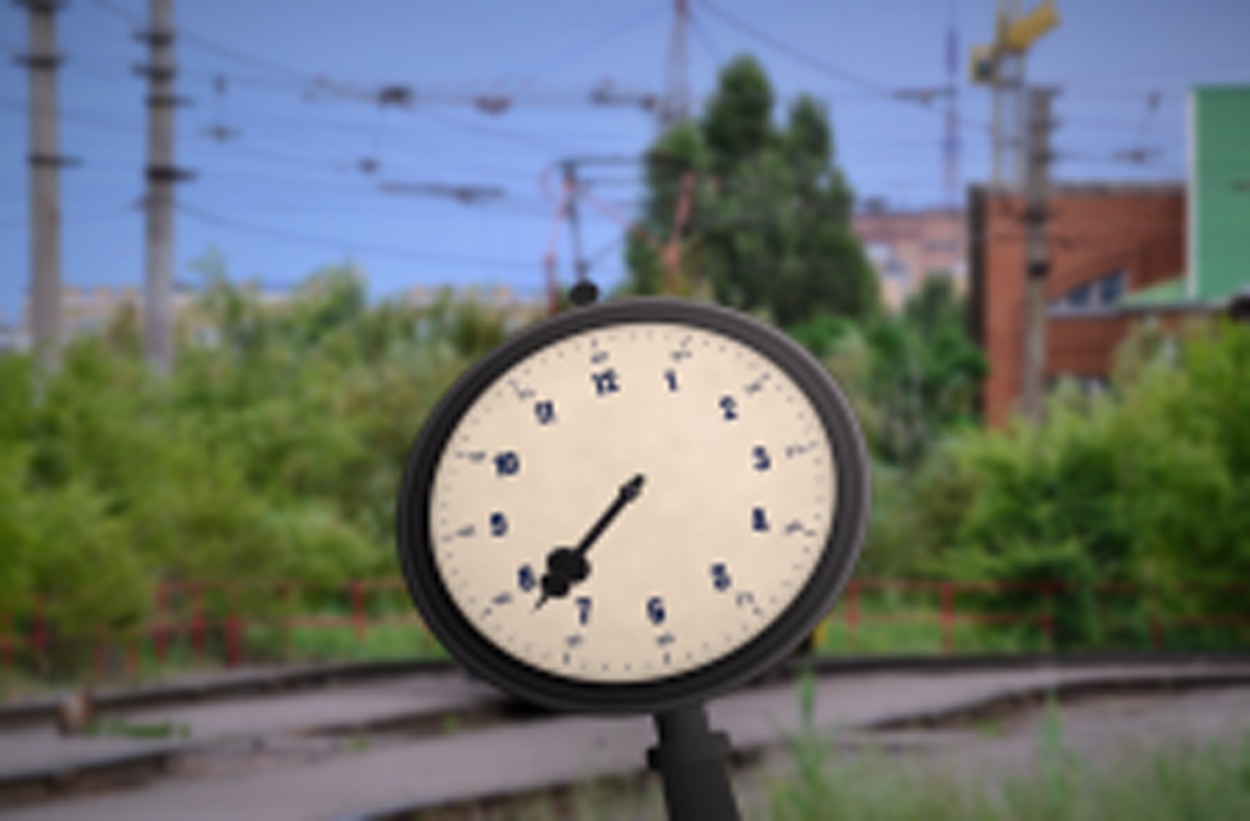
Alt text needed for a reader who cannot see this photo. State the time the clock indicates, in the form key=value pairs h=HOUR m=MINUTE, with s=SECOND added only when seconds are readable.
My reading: h=7 m=38
